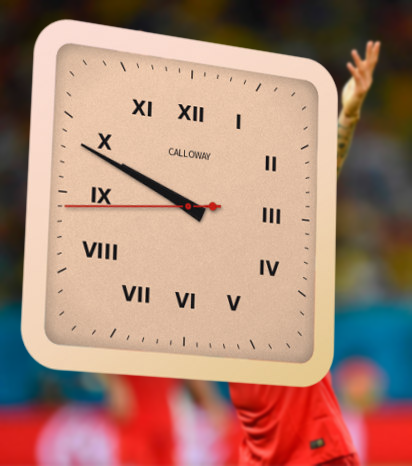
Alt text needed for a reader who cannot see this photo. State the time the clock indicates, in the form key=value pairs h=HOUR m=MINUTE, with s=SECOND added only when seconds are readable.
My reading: h=9 m=48 s=44
